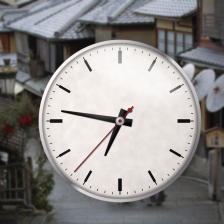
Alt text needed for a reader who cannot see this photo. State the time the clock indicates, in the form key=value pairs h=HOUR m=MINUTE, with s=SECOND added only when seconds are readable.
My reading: h=6 m=46 s=37
